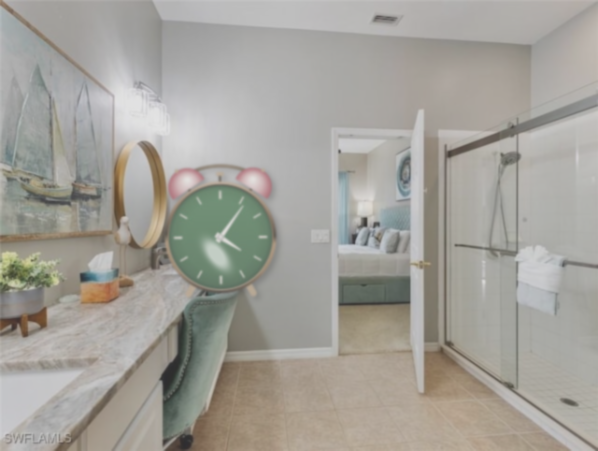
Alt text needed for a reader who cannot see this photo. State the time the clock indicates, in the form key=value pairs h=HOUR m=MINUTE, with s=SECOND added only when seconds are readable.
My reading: h=4 m=6
